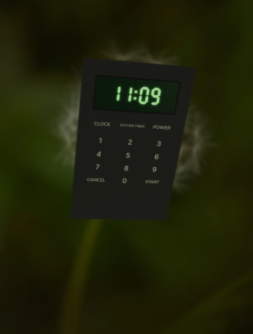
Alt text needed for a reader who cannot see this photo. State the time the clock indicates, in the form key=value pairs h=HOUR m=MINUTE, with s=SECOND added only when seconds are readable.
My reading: h=11 m=9
